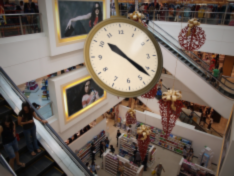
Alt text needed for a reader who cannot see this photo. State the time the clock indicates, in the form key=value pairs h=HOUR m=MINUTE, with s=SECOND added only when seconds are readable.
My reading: h=10 m=22
